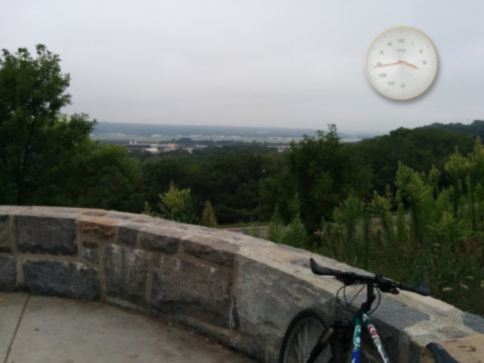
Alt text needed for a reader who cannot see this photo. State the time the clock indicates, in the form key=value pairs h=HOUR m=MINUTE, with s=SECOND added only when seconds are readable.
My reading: h=3 m=44
